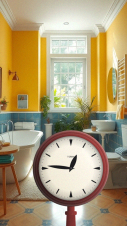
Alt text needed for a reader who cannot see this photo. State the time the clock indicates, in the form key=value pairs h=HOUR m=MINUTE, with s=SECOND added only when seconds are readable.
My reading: h=12 m=46
